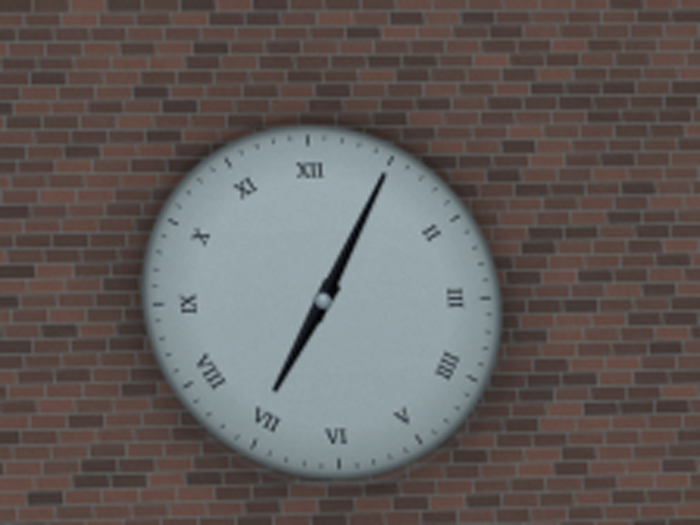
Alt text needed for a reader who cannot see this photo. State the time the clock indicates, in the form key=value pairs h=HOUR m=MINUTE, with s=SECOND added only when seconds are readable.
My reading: h=7 m=5
